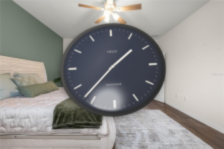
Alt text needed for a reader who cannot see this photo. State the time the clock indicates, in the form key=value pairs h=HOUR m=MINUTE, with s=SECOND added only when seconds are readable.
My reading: h=1 m=37
